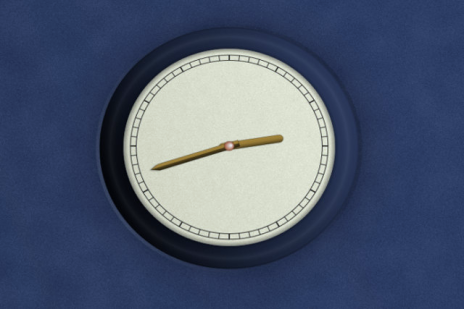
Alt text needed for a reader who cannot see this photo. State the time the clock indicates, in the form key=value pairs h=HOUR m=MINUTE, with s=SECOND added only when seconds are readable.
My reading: h=2 m=42
